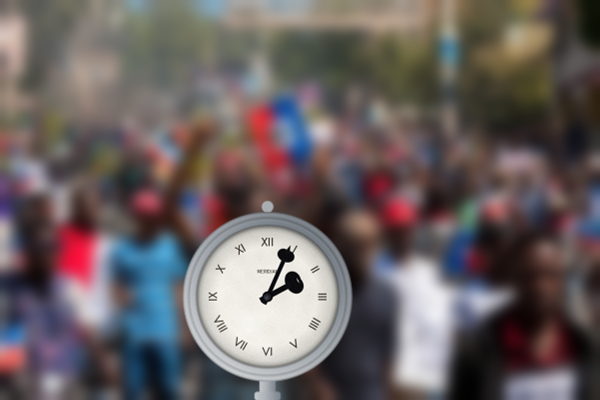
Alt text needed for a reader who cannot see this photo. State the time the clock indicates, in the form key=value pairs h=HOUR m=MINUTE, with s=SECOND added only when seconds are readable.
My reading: h=2 m=4
